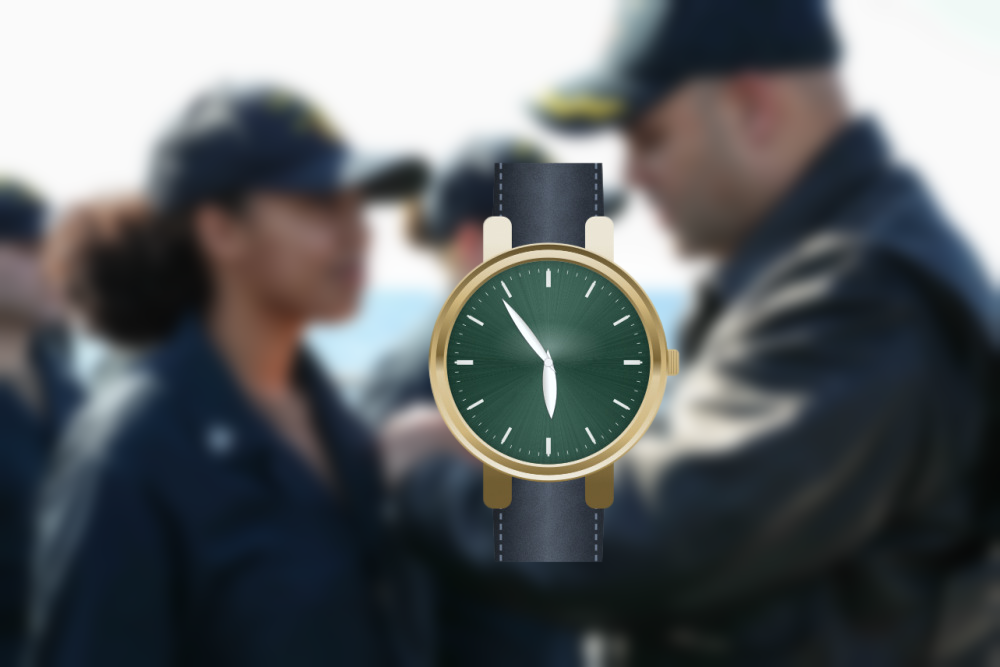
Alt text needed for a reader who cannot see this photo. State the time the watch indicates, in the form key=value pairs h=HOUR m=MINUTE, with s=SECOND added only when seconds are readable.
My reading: h=5 m=54
